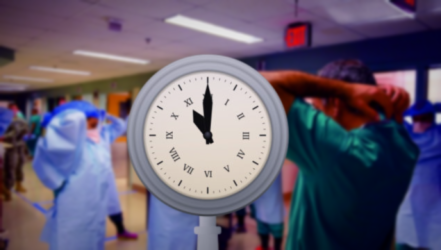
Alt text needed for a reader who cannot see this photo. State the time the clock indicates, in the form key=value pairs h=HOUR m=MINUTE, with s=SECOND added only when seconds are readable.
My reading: h=11 m=0
